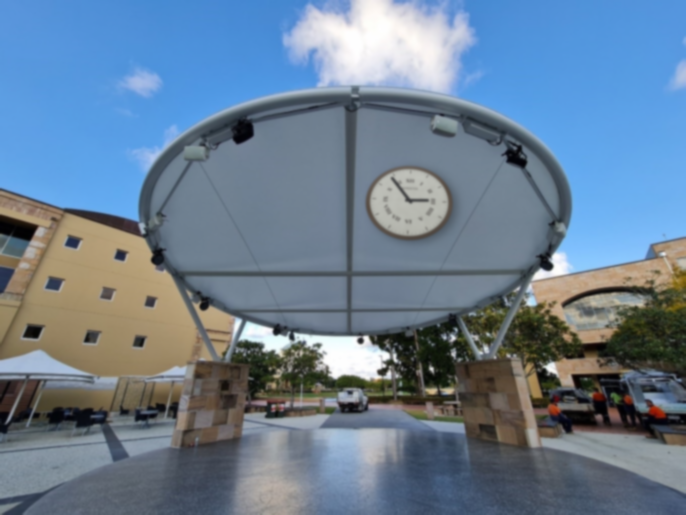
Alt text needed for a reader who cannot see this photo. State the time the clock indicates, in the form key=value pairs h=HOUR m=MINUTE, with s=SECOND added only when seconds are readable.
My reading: h=2 m=54
